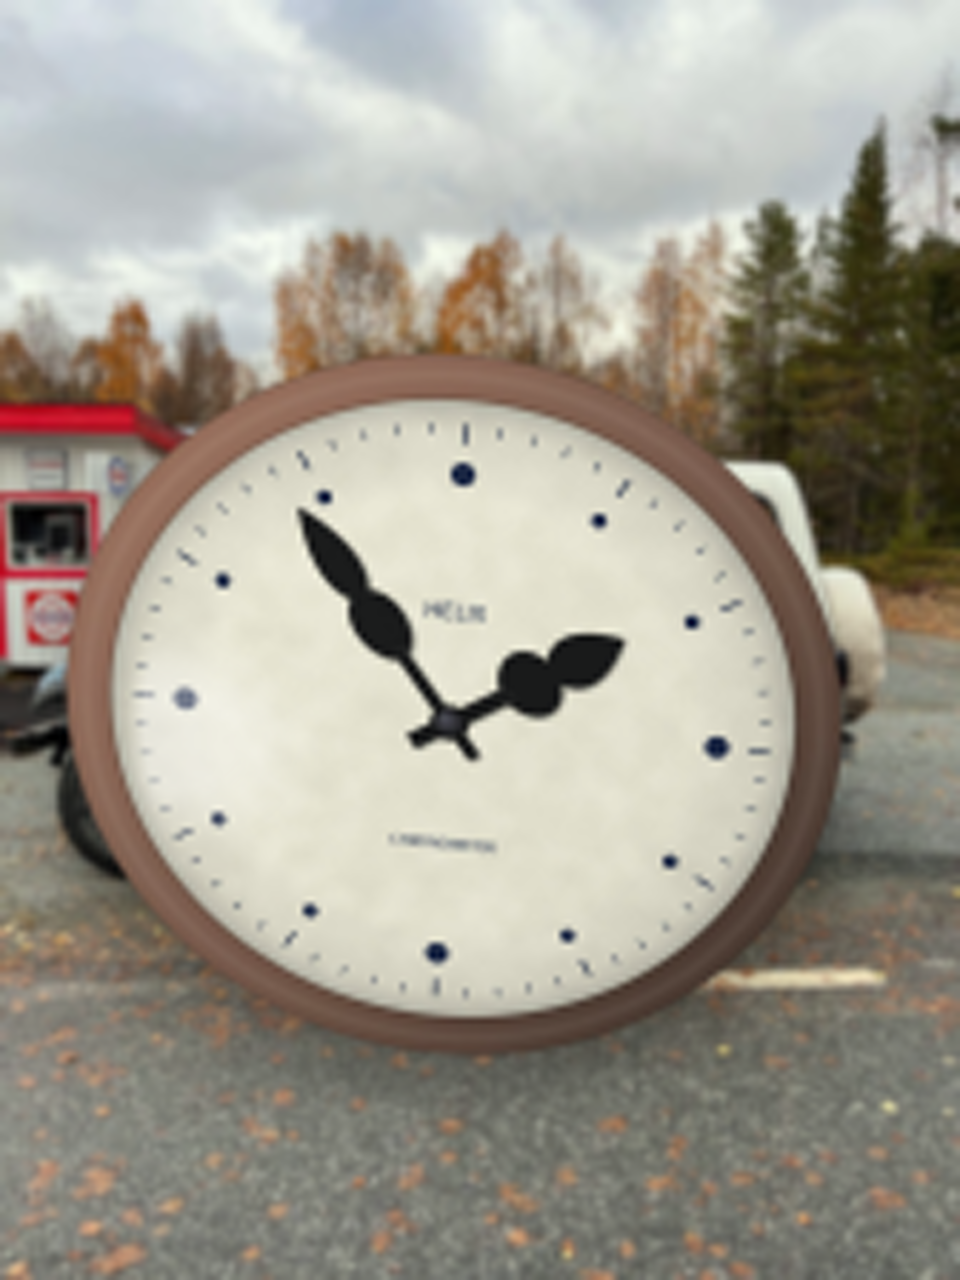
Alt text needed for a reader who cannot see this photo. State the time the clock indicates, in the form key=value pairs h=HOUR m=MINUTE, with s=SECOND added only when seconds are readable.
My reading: h=1 m=54
